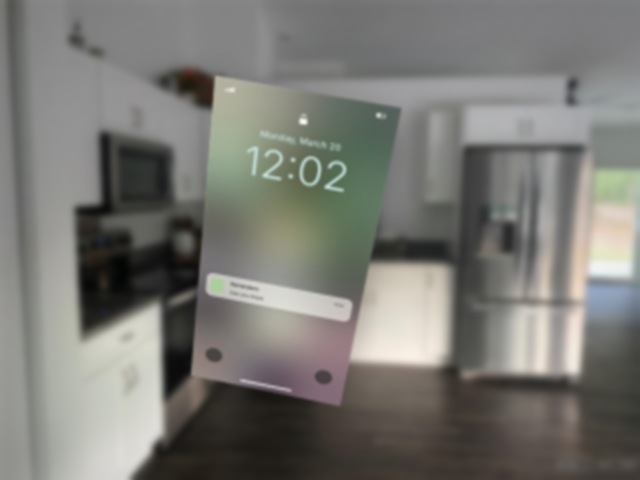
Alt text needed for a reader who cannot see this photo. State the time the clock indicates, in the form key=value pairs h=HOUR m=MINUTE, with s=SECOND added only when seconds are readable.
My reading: h=12 m=2
